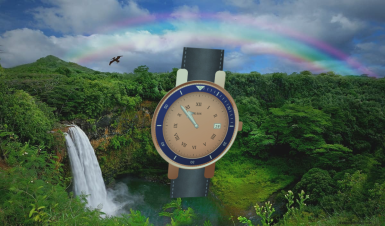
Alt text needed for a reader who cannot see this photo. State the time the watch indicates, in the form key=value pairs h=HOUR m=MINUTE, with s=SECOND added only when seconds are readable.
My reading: h=10 m=53
